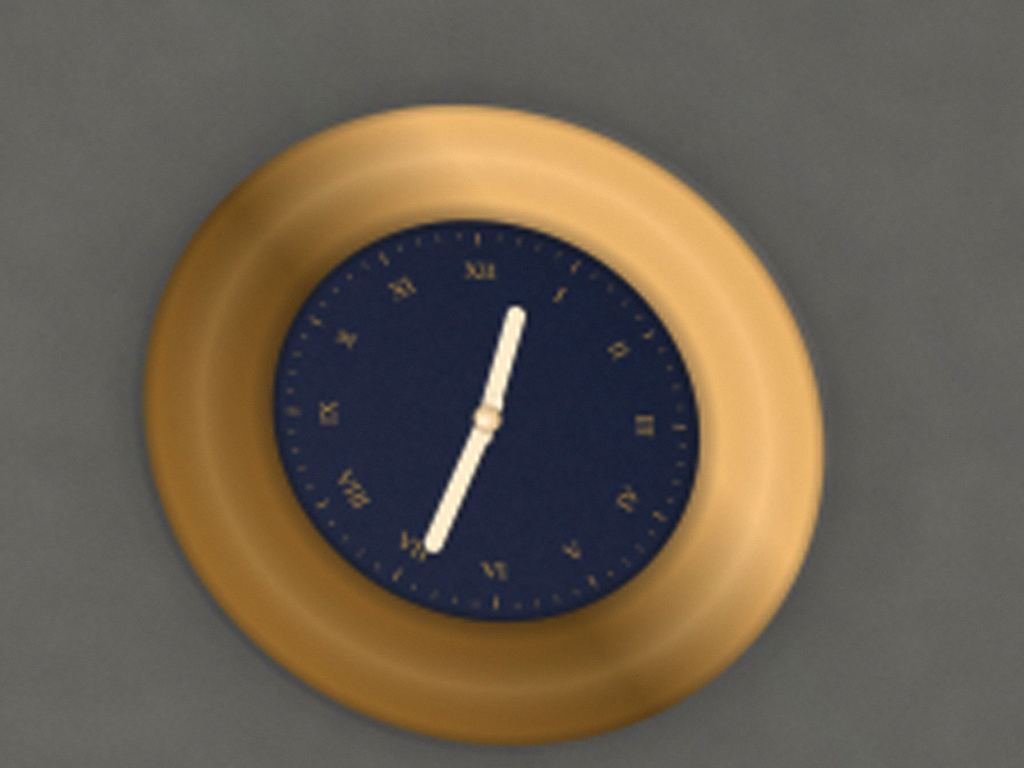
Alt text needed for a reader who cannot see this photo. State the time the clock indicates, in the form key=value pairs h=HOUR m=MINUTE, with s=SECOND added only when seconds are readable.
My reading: h=12 m=34
